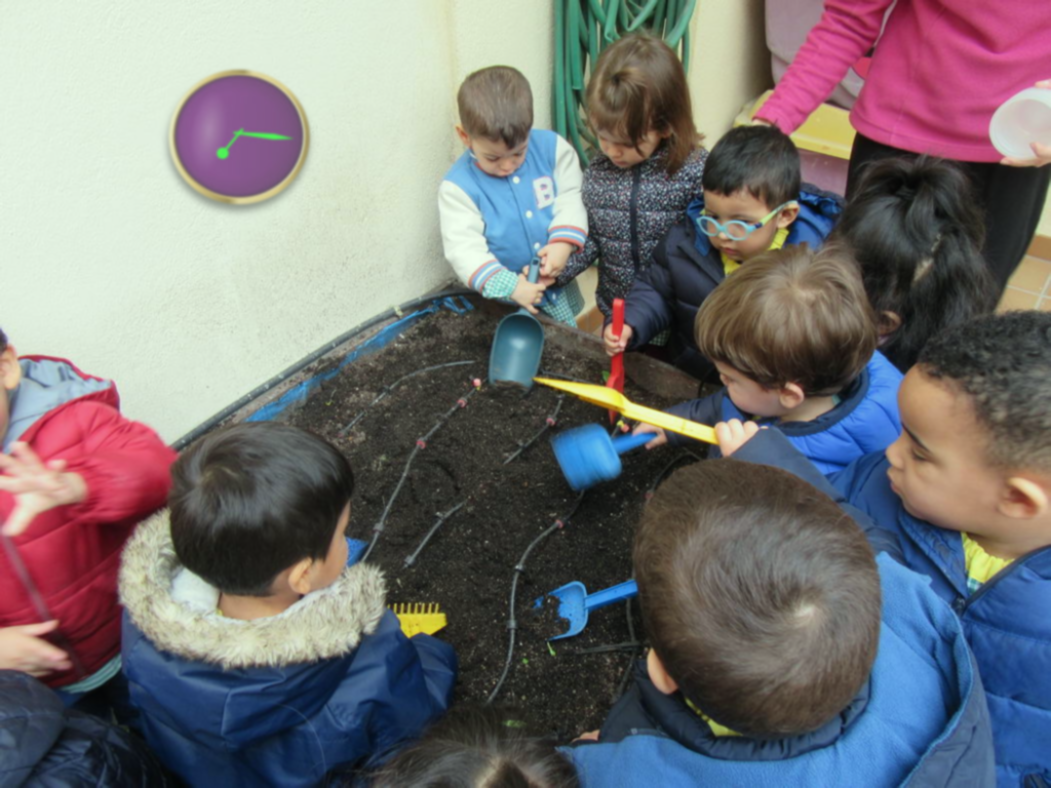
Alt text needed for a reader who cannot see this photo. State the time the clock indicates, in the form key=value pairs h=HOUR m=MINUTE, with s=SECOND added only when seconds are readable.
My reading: h=7 m=16
